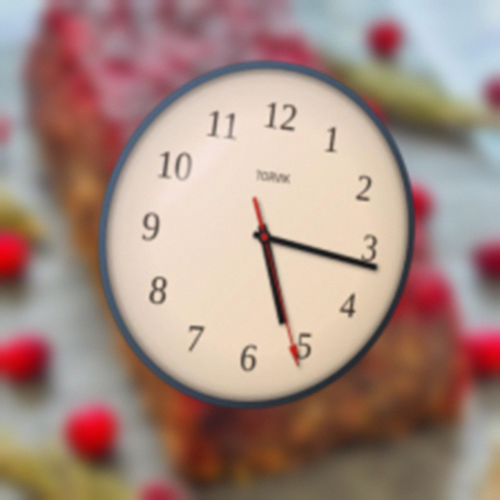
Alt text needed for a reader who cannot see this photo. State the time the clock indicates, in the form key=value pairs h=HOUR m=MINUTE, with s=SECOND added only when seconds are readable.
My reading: h=5 m=16 s=26
